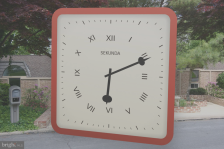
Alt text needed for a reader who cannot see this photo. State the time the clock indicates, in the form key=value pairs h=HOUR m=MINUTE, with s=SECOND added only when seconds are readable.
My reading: h=6 m=11
